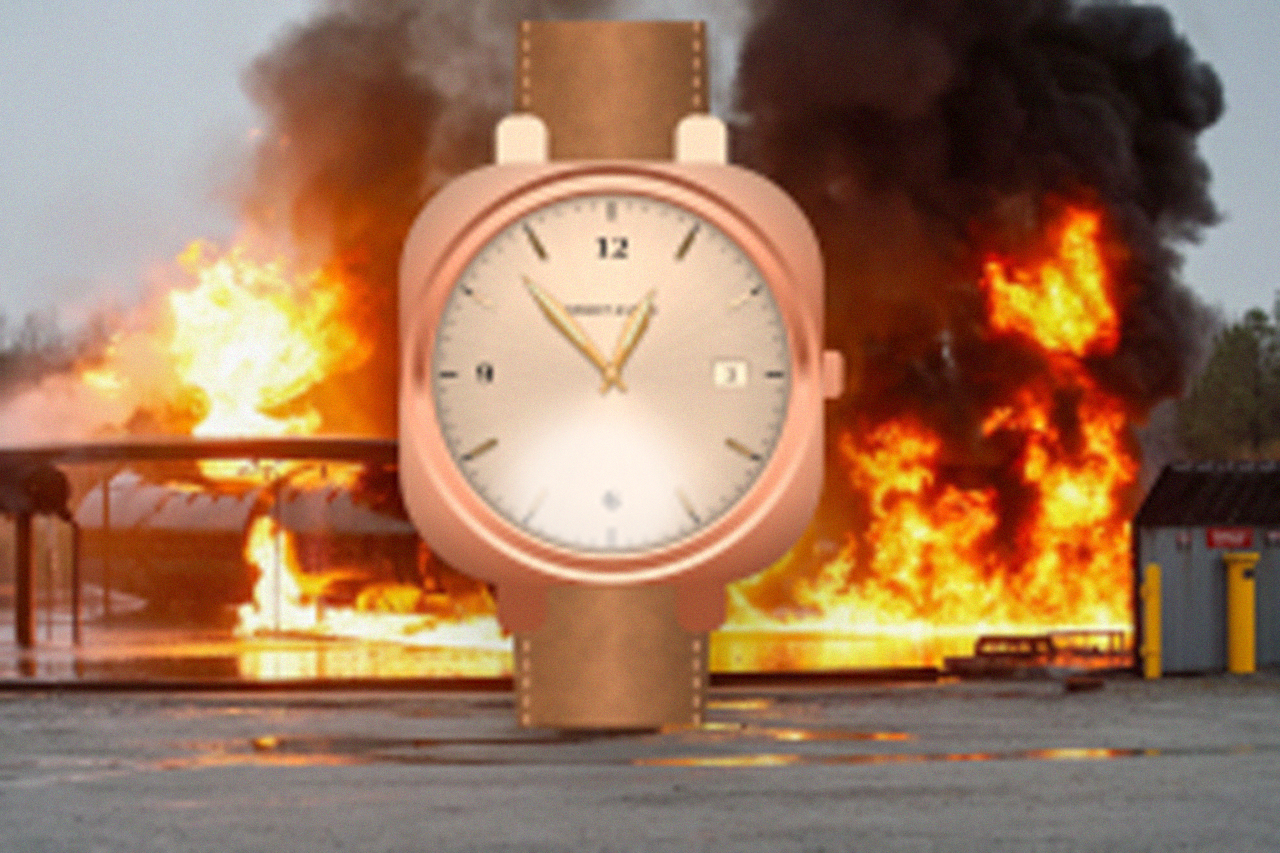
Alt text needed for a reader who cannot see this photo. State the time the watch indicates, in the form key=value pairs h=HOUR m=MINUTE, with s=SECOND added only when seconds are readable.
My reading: h=12 m=53
